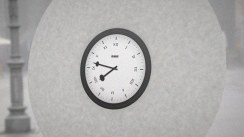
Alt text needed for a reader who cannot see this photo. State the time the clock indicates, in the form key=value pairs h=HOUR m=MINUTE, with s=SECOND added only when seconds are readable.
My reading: h=7 m=47
